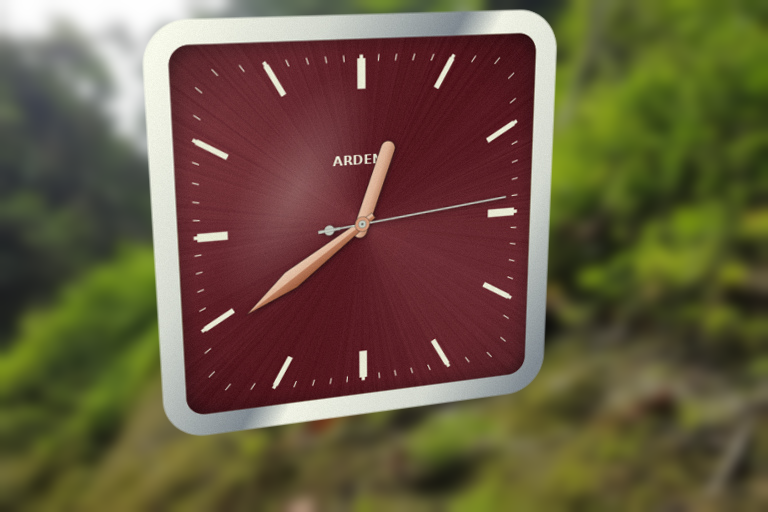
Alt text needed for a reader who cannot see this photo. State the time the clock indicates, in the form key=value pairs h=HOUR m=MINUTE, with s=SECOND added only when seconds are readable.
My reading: h=12 m=39 s=14
